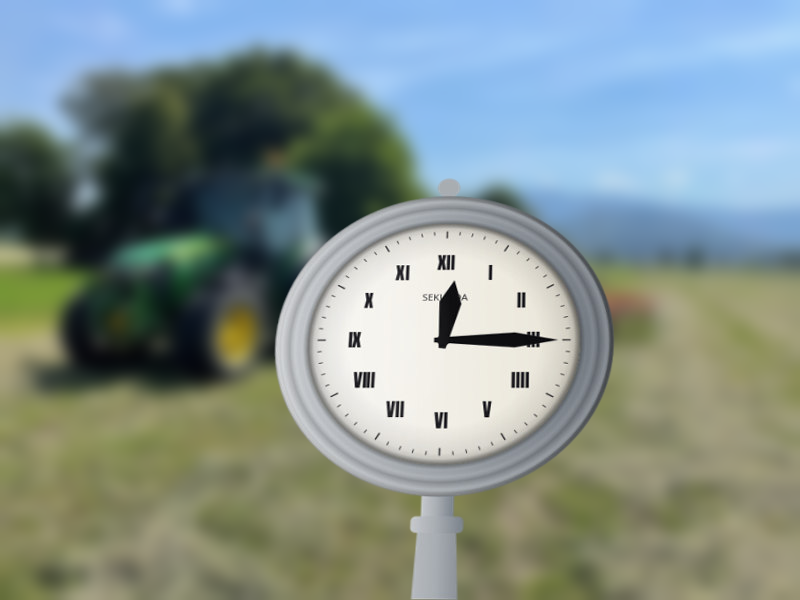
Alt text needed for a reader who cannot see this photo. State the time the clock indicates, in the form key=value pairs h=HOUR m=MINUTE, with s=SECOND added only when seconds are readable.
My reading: h=12 m=15
